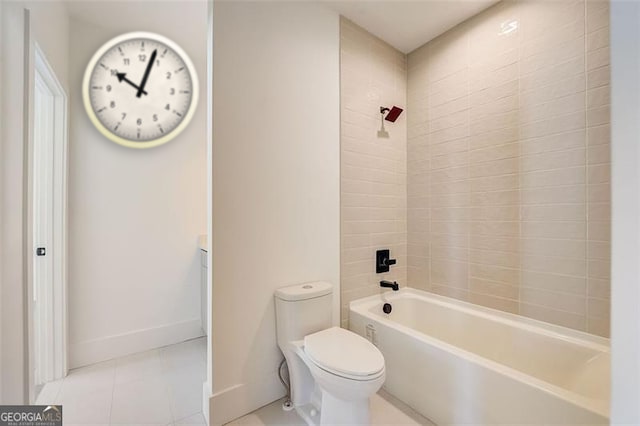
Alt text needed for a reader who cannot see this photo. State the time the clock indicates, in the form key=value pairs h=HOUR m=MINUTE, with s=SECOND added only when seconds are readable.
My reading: h=10 m=3
